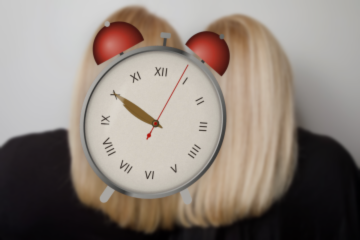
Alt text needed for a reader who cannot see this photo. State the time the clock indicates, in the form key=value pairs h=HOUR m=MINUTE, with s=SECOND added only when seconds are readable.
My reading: h=9 m=50 s=4
